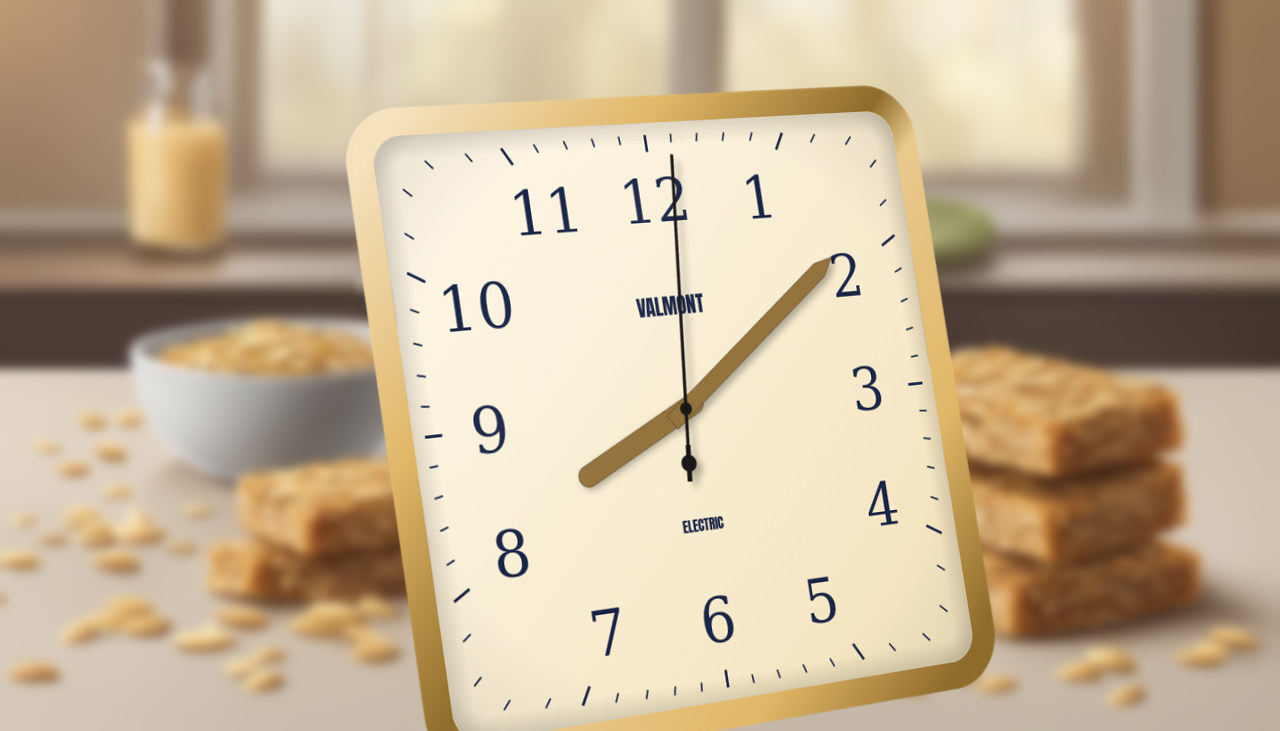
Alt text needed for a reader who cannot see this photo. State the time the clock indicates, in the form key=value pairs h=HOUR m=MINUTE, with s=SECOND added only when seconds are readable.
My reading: h=8 m=9 s=1
